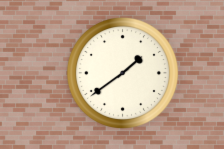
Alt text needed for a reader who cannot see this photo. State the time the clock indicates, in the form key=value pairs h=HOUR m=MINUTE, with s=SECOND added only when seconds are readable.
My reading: h=1 m=39
